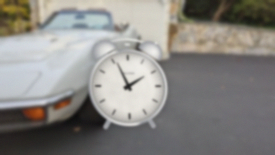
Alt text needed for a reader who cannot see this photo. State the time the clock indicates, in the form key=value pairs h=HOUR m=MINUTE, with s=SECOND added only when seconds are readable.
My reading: h=1 m=56
